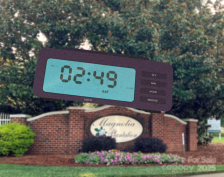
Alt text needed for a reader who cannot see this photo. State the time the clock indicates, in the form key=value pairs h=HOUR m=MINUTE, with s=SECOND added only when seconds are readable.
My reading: h=2 m=49
